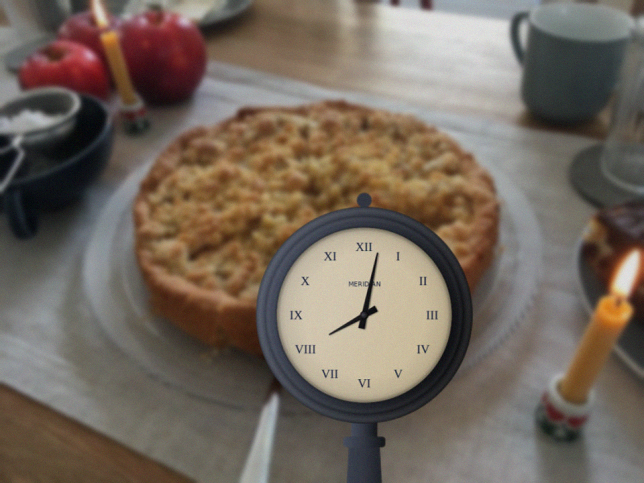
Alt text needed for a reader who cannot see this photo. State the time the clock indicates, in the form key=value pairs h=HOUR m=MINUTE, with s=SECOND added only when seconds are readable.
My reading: h=8 m=2
